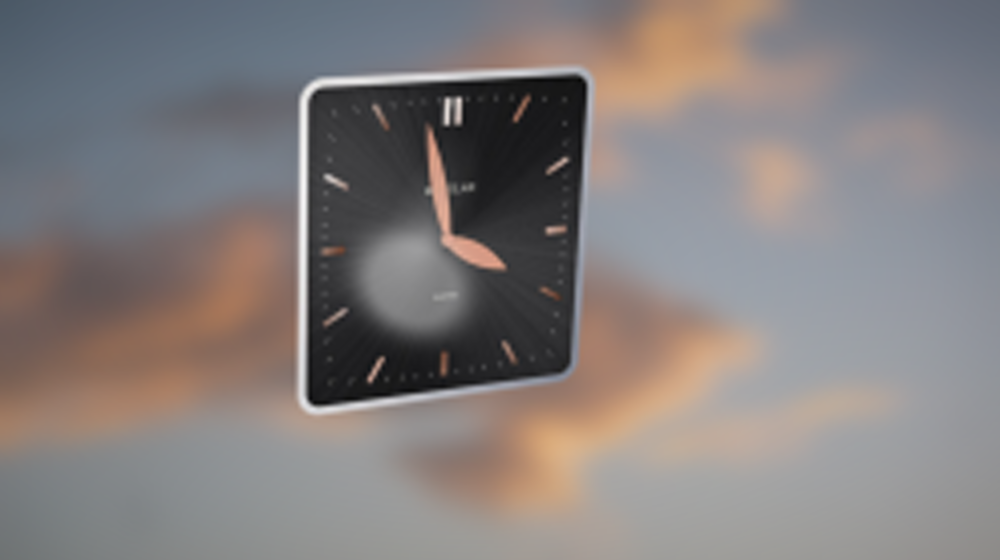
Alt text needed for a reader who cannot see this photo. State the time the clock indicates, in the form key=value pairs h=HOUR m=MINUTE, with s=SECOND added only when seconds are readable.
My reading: h=3 m=58
